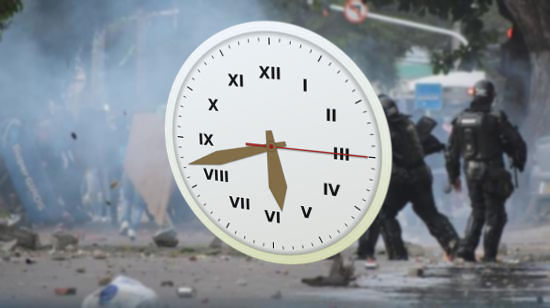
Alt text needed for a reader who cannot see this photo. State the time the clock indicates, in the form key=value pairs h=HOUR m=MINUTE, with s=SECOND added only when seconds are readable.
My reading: h=5 m=42 s=15
